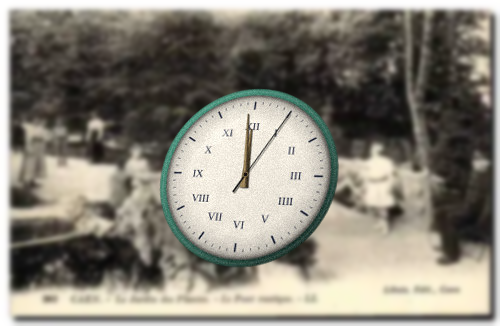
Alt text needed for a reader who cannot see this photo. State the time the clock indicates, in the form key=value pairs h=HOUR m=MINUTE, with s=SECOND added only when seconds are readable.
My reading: h=11 m=59 s=5
